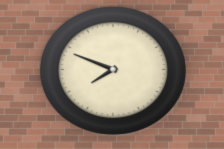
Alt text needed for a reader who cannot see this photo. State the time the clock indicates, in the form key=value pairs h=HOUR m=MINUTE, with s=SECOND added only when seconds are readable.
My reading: h=7 m=49
